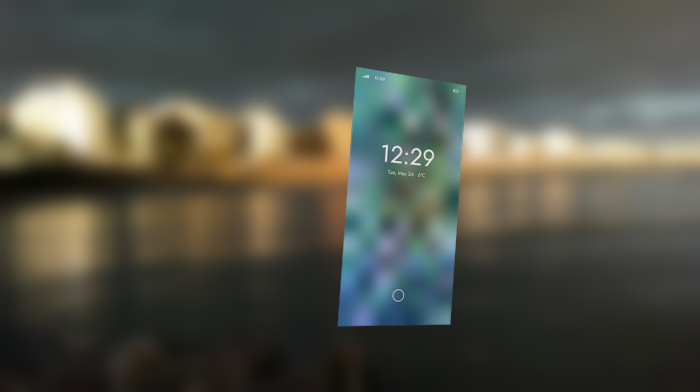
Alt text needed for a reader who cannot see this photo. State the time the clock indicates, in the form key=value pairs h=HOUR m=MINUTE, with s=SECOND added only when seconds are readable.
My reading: h=12 m=29
